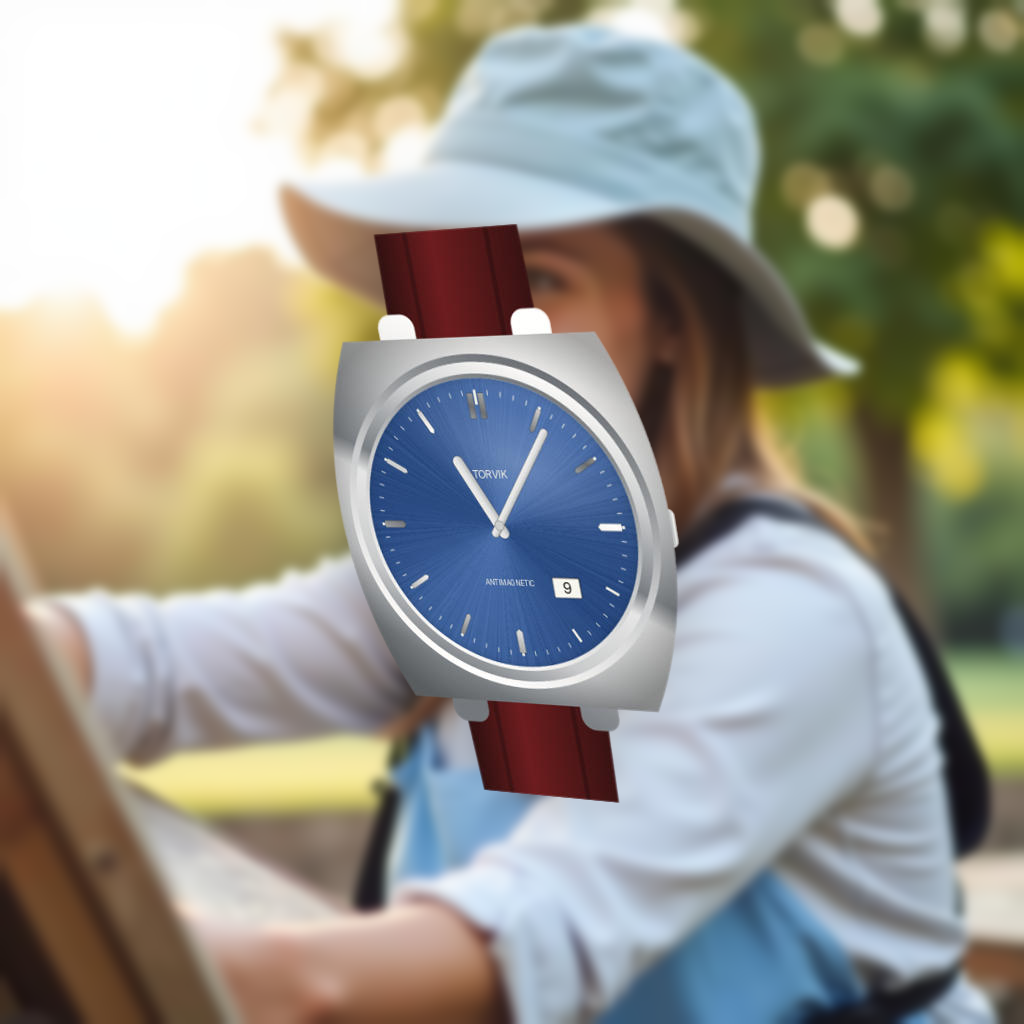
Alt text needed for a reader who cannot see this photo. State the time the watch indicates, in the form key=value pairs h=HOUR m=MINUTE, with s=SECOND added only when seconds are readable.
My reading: h=11 m=6
